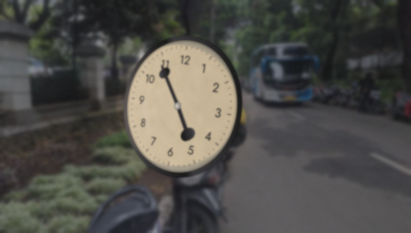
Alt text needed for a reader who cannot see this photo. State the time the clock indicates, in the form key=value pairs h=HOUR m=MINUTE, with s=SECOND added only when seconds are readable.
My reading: h=4 m=54
